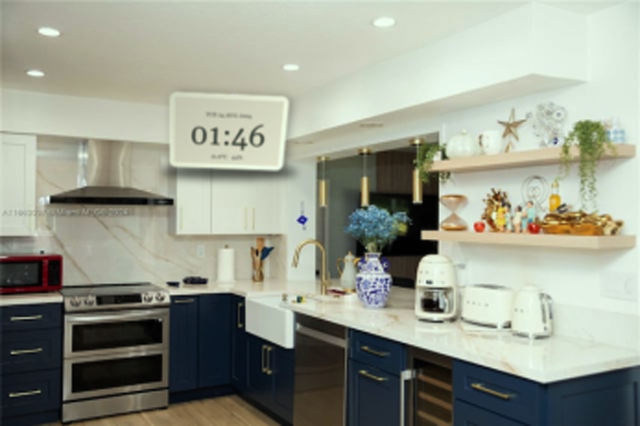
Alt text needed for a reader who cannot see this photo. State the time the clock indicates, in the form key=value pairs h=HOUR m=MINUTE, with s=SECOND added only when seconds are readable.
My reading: h=1 m=46
